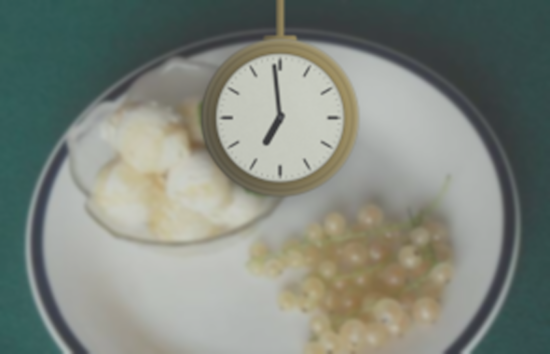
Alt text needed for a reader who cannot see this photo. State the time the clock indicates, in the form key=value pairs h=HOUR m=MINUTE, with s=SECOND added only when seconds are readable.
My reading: h=6 m=59
